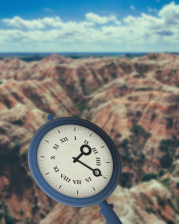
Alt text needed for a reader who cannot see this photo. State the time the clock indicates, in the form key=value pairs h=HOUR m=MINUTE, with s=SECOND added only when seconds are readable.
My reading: h=2 m=25
